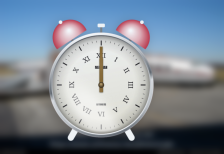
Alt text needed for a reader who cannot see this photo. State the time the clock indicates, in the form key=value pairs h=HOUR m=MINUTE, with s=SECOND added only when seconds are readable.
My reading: h=12 m=0
